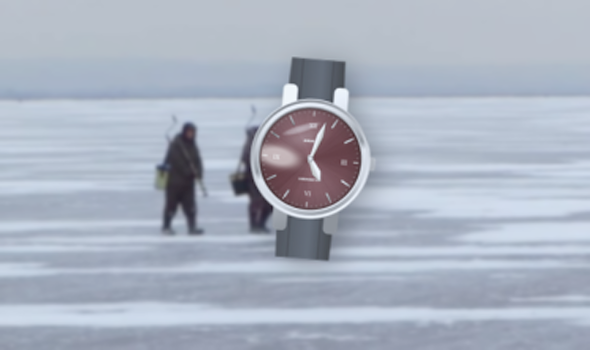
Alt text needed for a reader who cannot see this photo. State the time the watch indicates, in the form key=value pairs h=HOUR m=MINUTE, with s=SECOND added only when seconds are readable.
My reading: h=5 m=3
